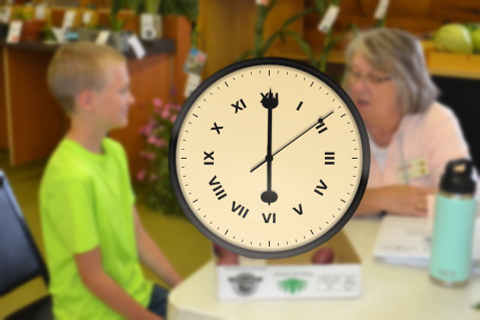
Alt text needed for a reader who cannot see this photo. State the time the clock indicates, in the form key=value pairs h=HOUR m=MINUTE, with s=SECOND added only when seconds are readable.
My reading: h=6 m=0 s=9
